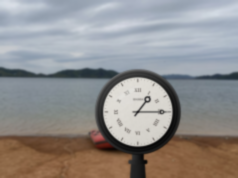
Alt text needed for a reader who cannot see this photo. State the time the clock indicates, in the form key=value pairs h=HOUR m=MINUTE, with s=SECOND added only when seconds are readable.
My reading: h=1 m=15
